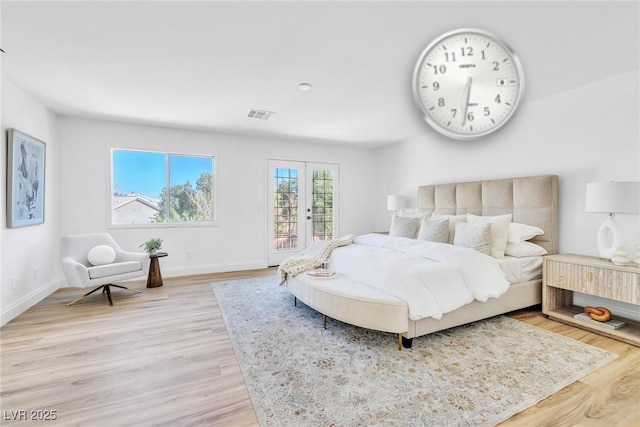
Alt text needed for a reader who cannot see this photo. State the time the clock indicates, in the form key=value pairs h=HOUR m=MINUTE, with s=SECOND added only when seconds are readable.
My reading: h=6 m=32
